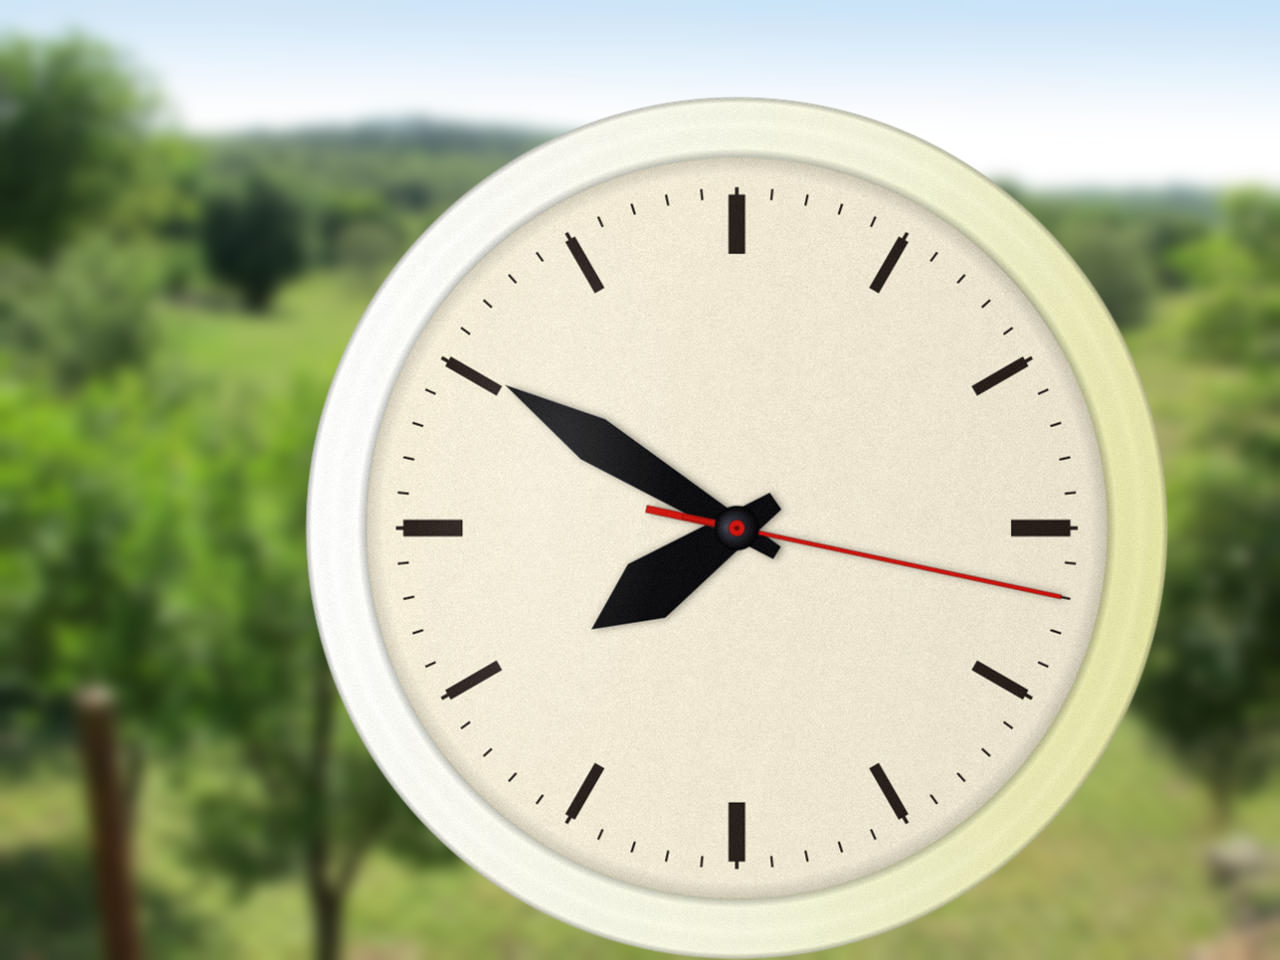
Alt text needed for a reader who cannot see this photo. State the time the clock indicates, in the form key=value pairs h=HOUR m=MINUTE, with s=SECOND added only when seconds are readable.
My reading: h=7 m=50 s=17
